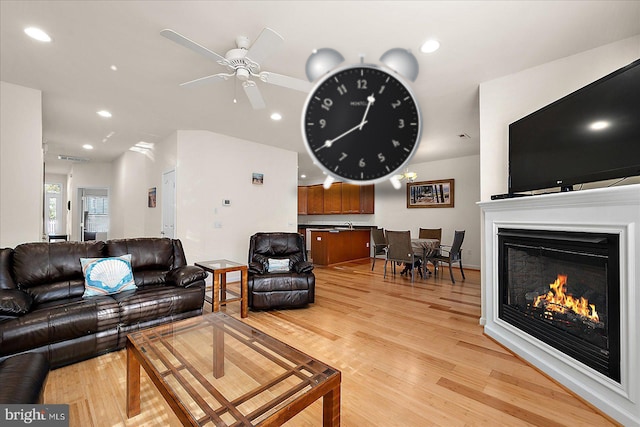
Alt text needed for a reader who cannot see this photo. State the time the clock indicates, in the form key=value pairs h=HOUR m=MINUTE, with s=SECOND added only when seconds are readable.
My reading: h=12 m=40
